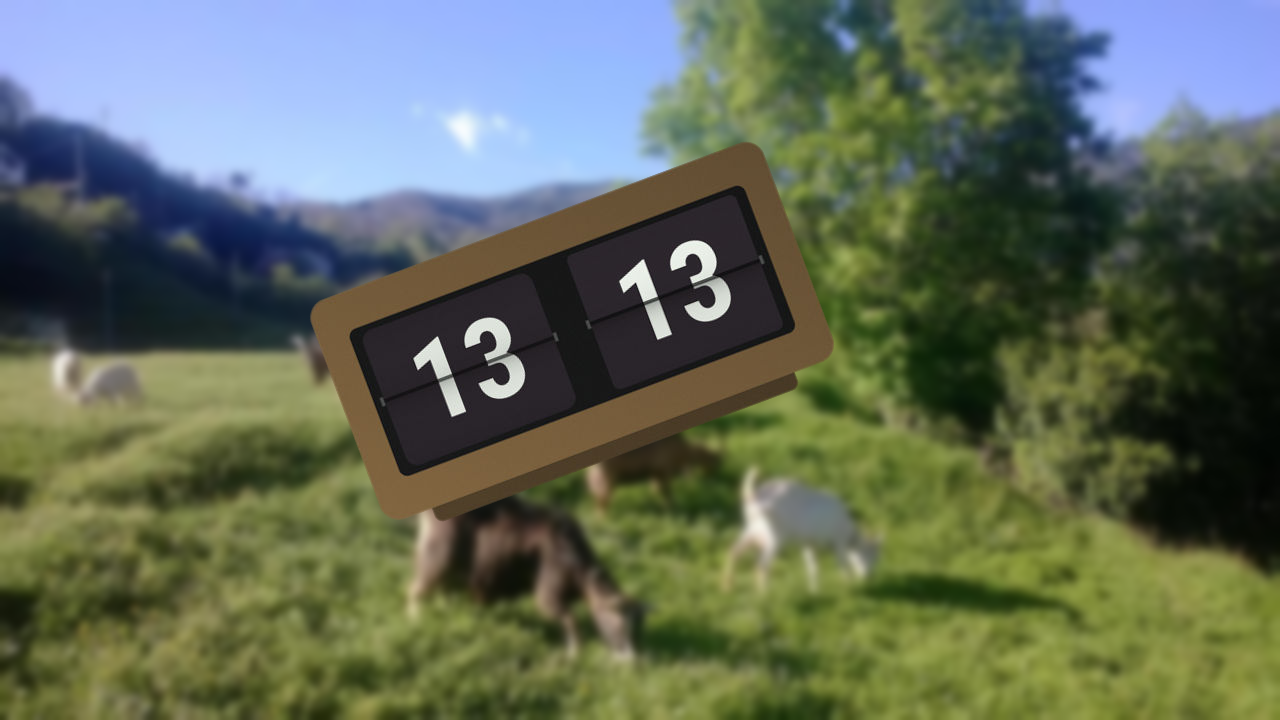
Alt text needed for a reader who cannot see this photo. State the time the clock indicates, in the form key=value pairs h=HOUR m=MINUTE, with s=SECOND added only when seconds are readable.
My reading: h=13 m=13
